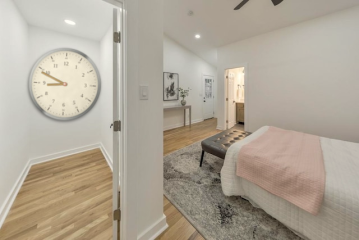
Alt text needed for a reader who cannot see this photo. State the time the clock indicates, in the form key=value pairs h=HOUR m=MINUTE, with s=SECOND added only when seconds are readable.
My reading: h=8 m=49
